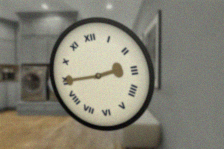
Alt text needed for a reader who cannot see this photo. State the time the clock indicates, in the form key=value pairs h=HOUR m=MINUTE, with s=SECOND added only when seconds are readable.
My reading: h=2 m=45
